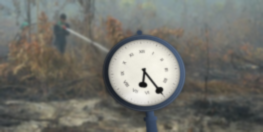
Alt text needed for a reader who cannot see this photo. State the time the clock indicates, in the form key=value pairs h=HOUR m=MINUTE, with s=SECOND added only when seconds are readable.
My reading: h=6 m=25
